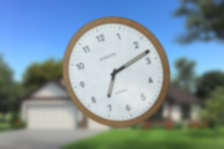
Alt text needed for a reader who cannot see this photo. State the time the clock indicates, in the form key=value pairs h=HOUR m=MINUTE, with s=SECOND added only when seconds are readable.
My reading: h=7 m=13
